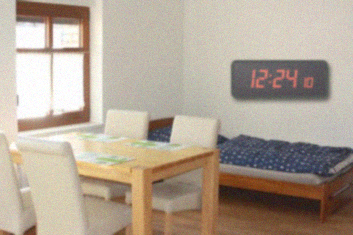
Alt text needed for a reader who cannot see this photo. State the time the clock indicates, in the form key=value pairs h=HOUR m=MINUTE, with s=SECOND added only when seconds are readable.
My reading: h=12 m=24
